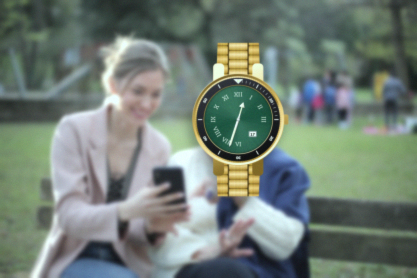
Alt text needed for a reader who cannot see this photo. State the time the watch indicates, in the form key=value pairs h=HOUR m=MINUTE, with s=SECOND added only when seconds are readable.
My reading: h=12 m=33
